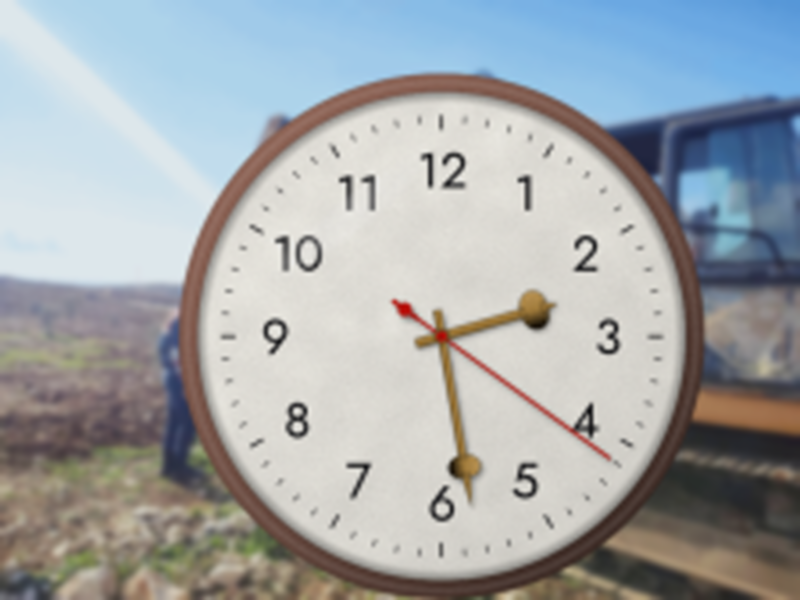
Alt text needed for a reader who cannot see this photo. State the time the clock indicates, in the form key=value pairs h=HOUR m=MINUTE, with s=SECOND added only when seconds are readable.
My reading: h=2 m=28 s=21
